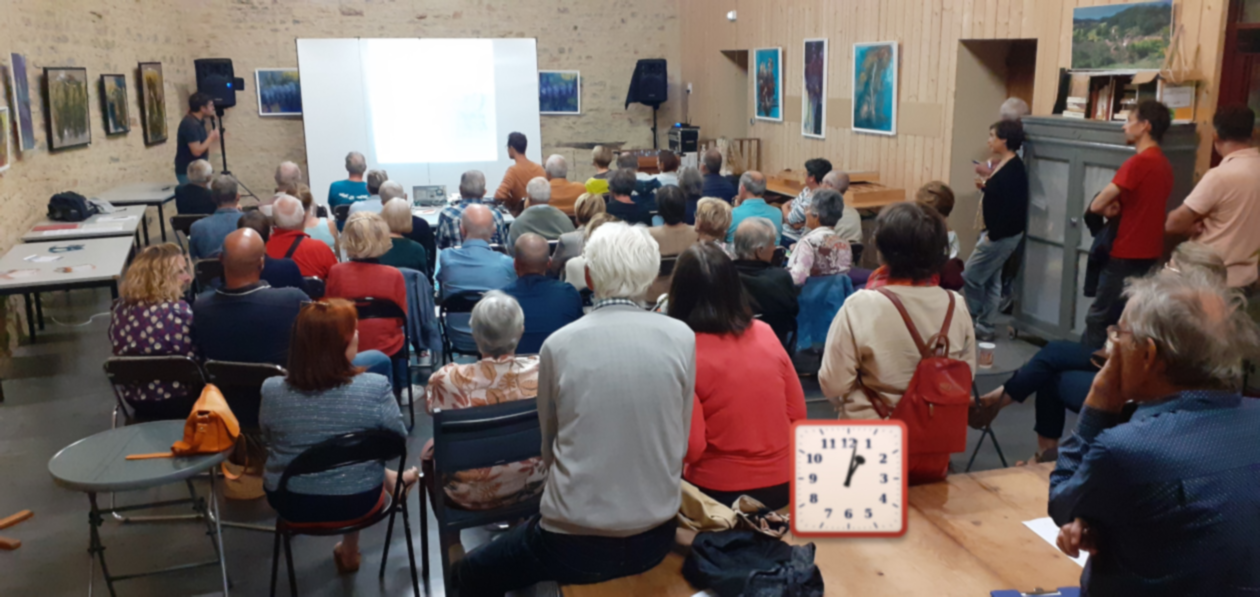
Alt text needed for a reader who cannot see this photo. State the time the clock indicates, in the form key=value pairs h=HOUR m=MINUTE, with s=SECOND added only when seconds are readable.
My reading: h=1 m=2
